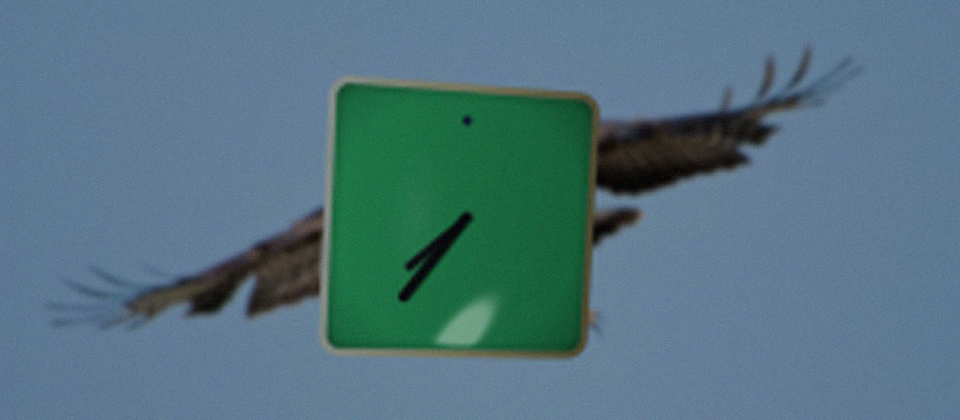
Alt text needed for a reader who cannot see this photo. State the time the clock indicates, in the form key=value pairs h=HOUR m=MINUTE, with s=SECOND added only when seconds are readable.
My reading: h=7 m=36
